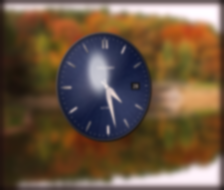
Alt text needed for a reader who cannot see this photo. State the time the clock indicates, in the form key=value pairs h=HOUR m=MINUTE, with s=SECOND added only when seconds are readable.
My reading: h=4 m=28
